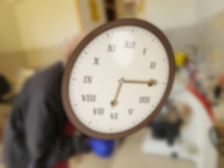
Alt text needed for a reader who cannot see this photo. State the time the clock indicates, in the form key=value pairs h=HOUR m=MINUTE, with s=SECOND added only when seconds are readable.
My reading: h=6 m=15
